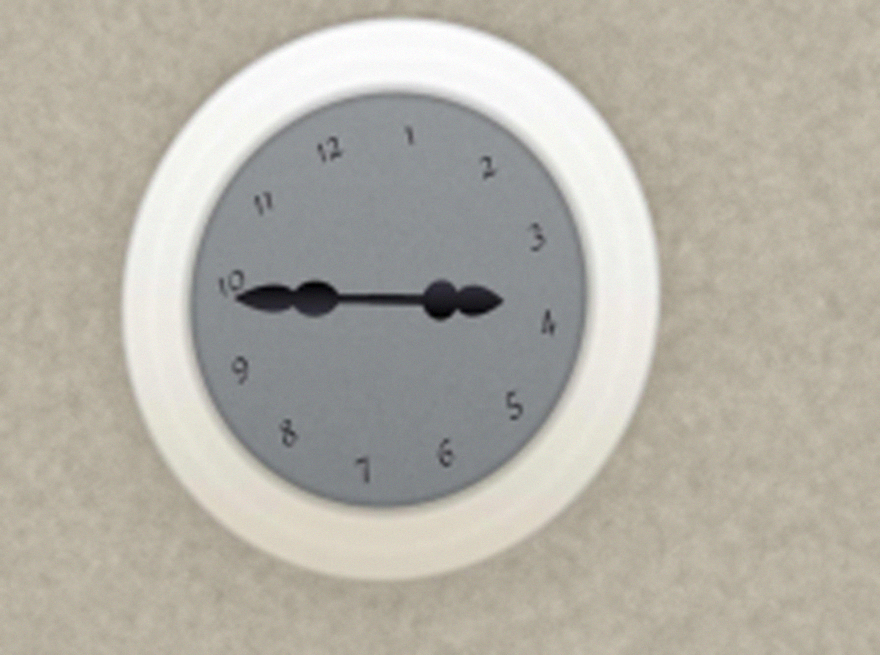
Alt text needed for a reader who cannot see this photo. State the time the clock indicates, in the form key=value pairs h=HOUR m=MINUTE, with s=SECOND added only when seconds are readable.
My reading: h=3 m=49
